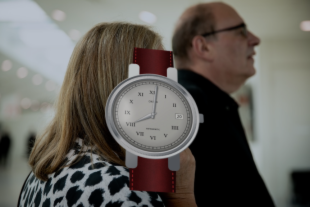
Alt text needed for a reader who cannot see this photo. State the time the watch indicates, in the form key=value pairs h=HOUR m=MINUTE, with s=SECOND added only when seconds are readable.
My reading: h=8 m=1
